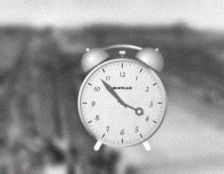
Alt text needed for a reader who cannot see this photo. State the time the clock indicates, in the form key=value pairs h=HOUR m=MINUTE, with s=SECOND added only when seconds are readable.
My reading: h=3 m=53
